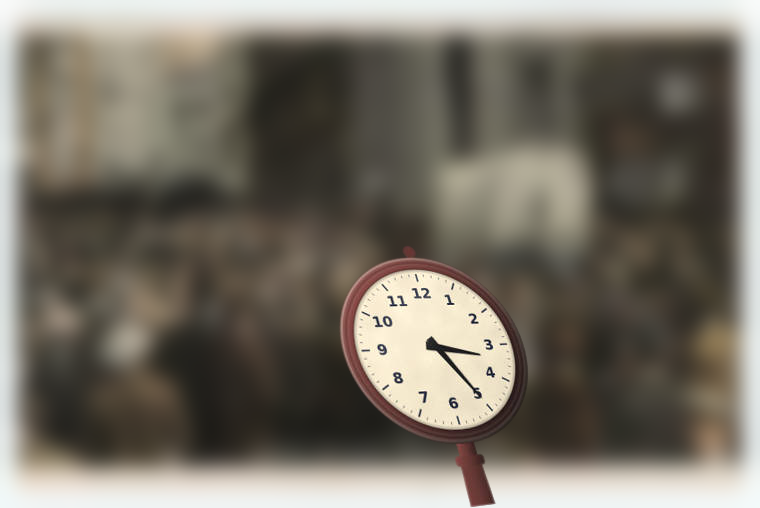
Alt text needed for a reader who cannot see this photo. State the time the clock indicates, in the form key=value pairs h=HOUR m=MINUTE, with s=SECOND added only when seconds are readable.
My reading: h=3 m=25
